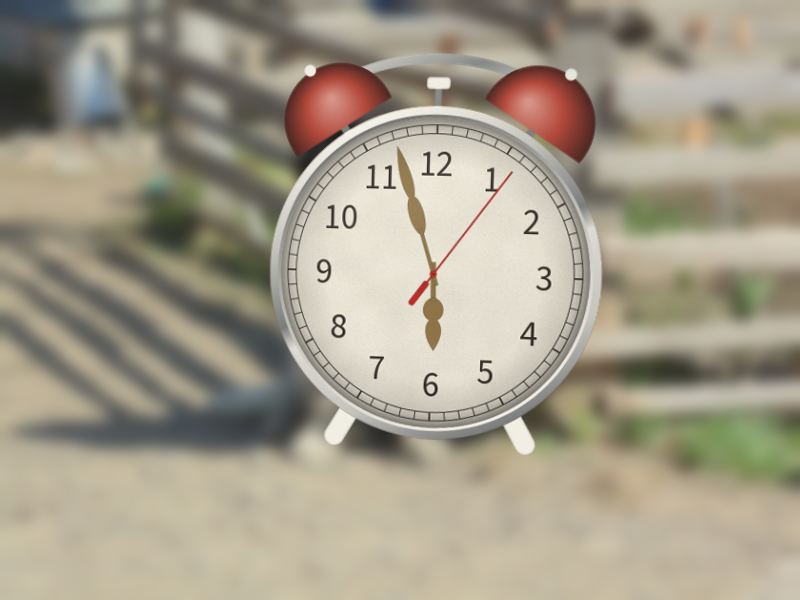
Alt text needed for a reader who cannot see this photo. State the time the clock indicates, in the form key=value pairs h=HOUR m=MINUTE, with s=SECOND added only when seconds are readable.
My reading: h=5 m=57 s=6
